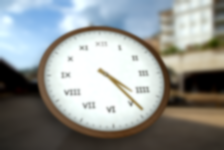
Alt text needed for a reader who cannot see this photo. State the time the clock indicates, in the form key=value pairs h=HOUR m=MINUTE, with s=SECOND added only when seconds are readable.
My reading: h=4 m=24
